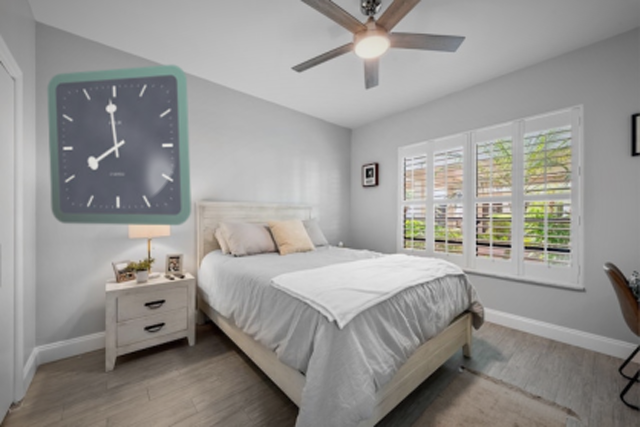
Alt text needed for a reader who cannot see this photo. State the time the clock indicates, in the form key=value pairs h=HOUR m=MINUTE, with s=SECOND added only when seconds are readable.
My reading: h=7 m=59
